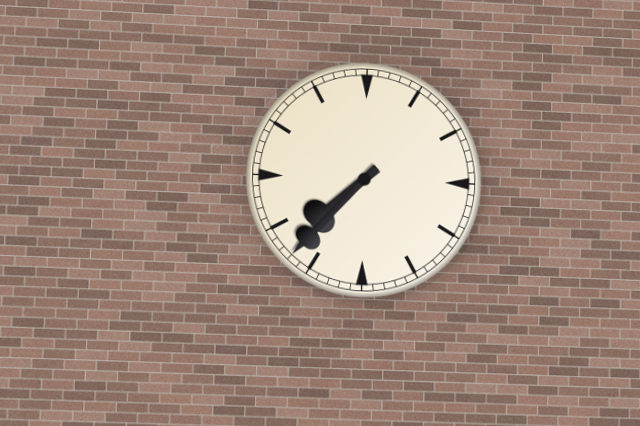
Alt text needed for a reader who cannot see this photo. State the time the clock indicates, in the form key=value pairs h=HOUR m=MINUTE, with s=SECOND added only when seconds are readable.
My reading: h=7 m=37
